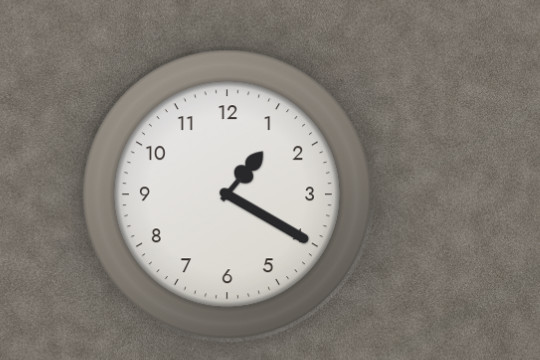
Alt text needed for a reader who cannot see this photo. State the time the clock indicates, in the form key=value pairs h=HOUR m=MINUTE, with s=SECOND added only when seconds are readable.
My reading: h=1 m=20
